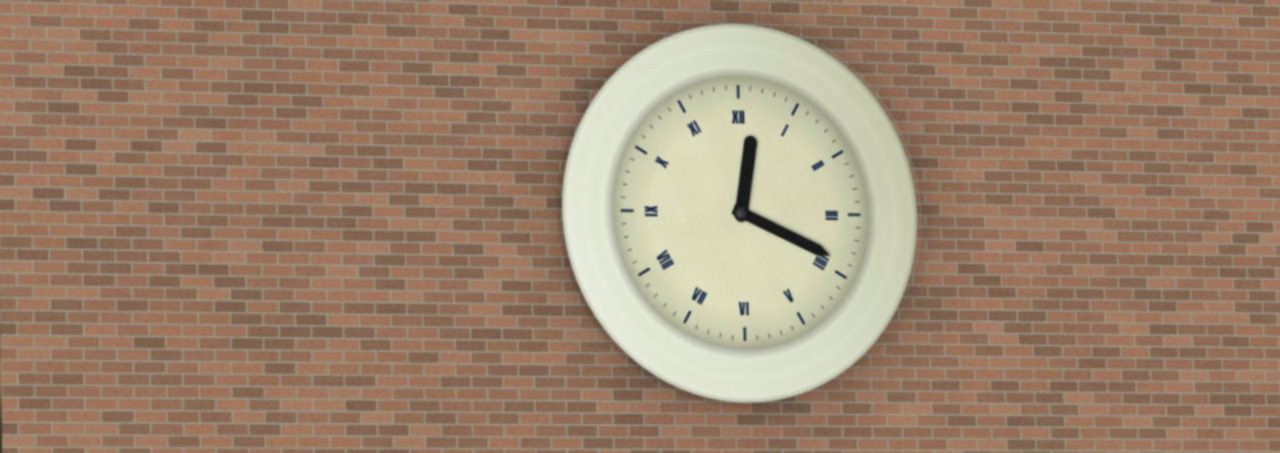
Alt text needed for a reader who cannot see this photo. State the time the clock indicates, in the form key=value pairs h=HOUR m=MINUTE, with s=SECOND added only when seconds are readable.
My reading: h=12 m=19
